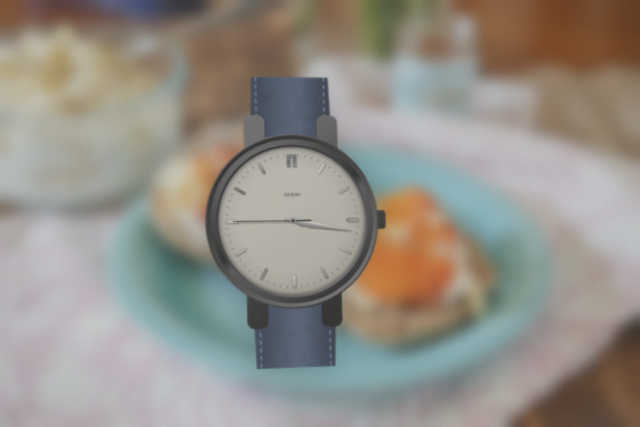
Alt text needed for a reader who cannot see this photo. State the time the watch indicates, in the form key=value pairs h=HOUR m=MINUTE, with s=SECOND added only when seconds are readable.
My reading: h=3 m=16 s=45
